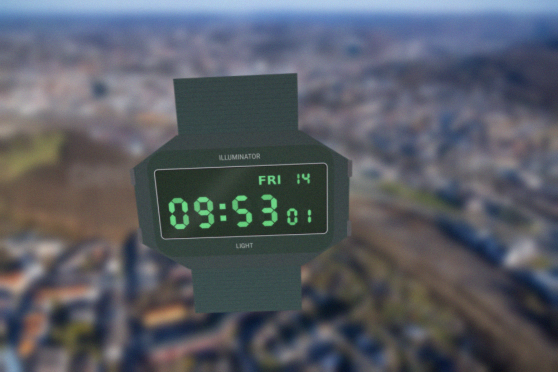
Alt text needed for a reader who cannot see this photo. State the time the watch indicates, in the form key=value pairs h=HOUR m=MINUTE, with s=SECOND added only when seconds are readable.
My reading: h=9 m=53 s=1
